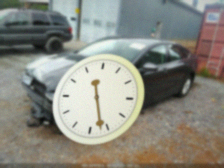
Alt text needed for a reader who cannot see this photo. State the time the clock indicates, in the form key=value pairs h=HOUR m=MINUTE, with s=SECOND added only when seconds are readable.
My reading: h=11 m=27
